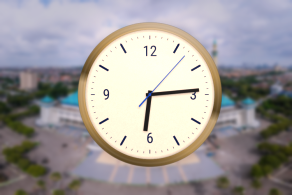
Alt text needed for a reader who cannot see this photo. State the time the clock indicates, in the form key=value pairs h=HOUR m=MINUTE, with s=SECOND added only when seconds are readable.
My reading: h=6 m=14 s=7
